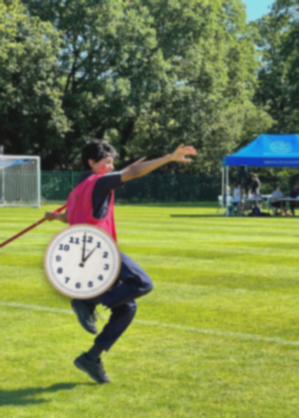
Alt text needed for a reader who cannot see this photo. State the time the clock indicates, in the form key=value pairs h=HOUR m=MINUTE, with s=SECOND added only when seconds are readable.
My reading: h=12 m=59
